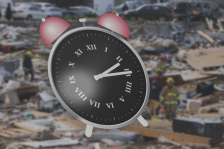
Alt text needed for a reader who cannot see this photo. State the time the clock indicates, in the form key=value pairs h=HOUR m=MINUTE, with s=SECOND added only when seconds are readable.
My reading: h=2 m=15
